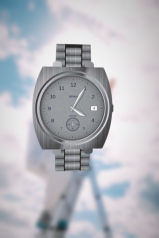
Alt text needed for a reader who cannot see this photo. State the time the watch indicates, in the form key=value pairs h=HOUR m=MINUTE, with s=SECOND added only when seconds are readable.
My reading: h=4 m=5
